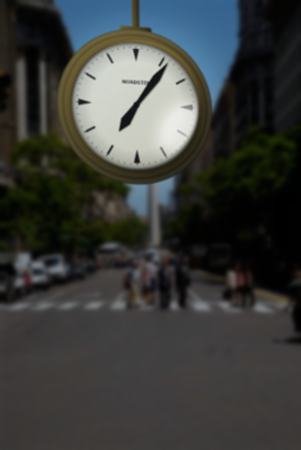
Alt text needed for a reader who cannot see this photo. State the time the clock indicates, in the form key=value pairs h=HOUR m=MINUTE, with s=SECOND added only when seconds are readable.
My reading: h=7 m=6
